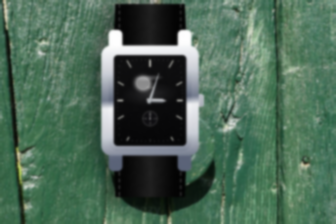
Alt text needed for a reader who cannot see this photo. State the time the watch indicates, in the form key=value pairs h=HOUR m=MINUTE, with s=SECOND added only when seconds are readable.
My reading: h=3 m=3
